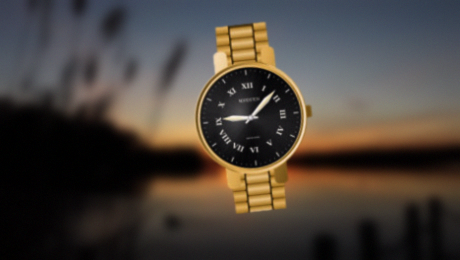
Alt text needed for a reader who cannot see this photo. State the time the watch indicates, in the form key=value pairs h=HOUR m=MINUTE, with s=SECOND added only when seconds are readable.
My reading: h=9 m=8
